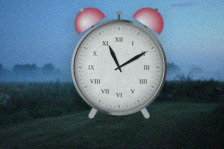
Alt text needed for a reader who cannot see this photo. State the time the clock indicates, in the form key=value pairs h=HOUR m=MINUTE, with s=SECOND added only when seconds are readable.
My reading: h=11 m=10
